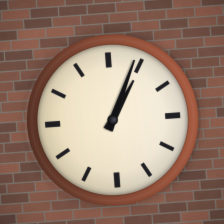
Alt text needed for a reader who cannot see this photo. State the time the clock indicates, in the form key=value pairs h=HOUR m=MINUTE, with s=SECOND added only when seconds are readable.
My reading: h=1 m=4
